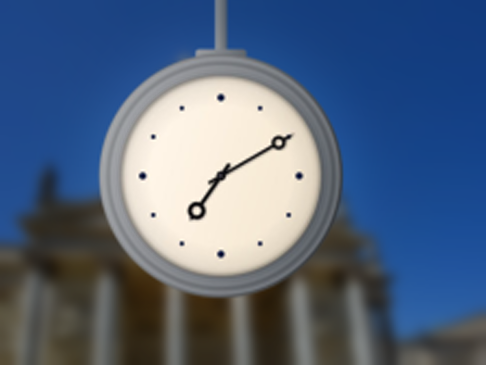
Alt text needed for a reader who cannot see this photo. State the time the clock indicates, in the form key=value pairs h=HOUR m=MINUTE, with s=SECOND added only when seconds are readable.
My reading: h=7 m=10
